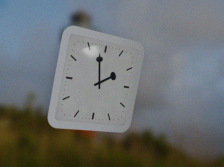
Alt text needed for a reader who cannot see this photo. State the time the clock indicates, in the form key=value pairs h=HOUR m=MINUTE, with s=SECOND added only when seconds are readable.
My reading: h=1 m=58
